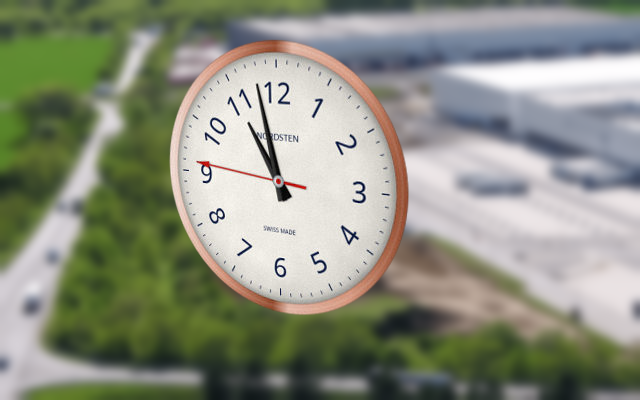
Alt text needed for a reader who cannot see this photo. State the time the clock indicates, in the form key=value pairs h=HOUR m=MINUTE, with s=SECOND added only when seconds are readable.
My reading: h=10 m=57 s=46
